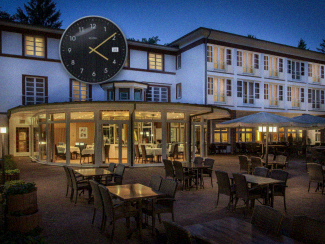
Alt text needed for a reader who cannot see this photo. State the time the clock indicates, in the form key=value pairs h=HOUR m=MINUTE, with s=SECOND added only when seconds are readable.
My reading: h=4 m=9
